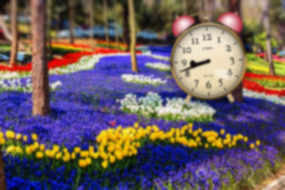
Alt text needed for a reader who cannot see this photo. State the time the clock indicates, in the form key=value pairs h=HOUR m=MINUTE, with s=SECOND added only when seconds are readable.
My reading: h=8 m=42
